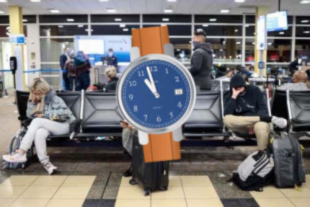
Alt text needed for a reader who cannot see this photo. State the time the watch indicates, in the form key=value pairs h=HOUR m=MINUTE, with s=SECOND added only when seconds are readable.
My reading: h=10 m=58
